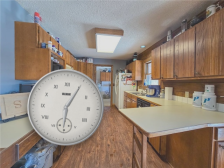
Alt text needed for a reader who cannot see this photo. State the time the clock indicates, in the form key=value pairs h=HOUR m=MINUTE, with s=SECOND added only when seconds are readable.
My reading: h=6 m=5
